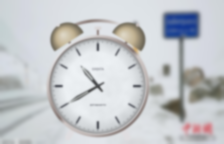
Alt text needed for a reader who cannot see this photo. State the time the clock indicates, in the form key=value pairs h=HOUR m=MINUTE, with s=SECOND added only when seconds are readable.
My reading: h=10 m=40
